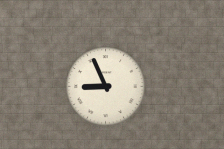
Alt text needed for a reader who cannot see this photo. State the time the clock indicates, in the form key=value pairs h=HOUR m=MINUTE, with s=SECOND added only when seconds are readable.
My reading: h=8 m=56
